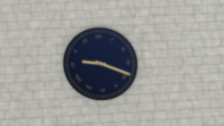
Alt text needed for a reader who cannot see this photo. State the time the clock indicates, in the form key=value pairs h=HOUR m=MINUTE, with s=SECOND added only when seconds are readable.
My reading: h=9 m=19
